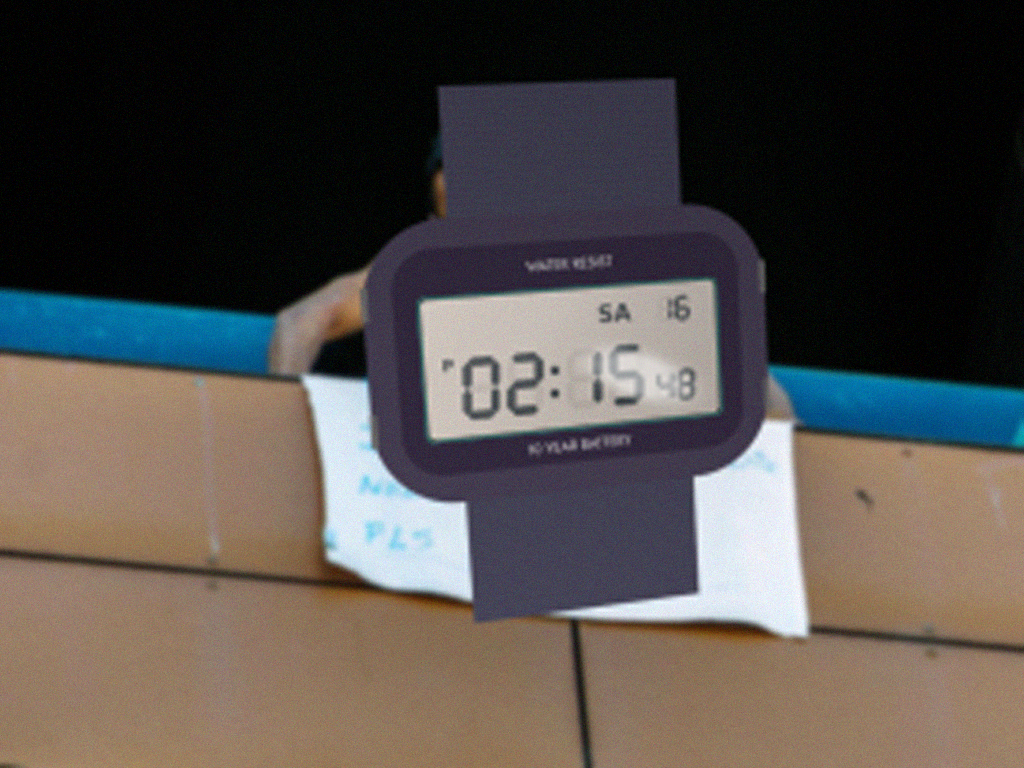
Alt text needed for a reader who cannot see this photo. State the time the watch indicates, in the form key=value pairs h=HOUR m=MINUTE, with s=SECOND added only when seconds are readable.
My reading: h=2 m=15 s=48
